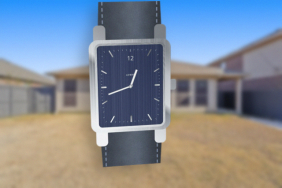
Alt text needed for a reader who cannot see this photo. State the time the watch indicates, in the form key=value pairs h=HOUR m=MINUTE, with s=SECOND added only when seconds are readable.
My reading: h=12 m=42
